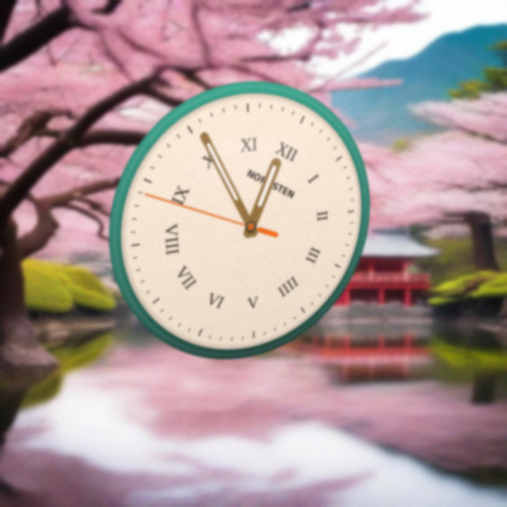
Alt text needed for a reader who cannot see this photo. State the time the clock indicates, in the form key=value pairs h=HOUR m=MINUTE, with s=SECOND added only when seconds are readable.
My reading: h=11 m=50 s=44
